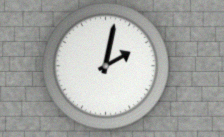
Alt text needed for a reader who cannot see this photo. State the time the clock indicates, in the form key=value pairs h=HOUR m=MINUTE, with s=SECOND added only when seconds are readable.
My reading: h=2 m=2
